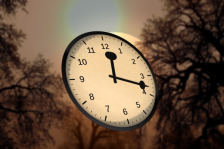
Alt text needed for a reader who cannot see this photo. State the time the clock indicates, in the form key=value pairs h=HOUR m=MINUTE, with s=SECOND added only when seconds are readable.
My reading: h=12 m=18
